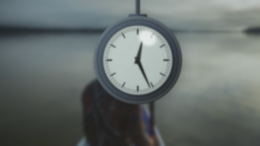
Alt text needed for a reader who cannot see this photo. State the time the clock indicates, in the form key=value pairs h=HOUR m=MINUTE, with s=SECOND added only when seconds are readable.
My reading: h=12 m=26
